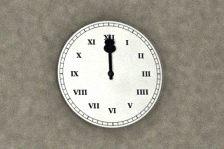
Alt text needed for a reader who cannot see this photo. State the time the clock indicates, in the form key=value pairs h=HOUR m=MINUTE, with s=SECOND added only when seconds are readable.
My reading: h=12 m=0
